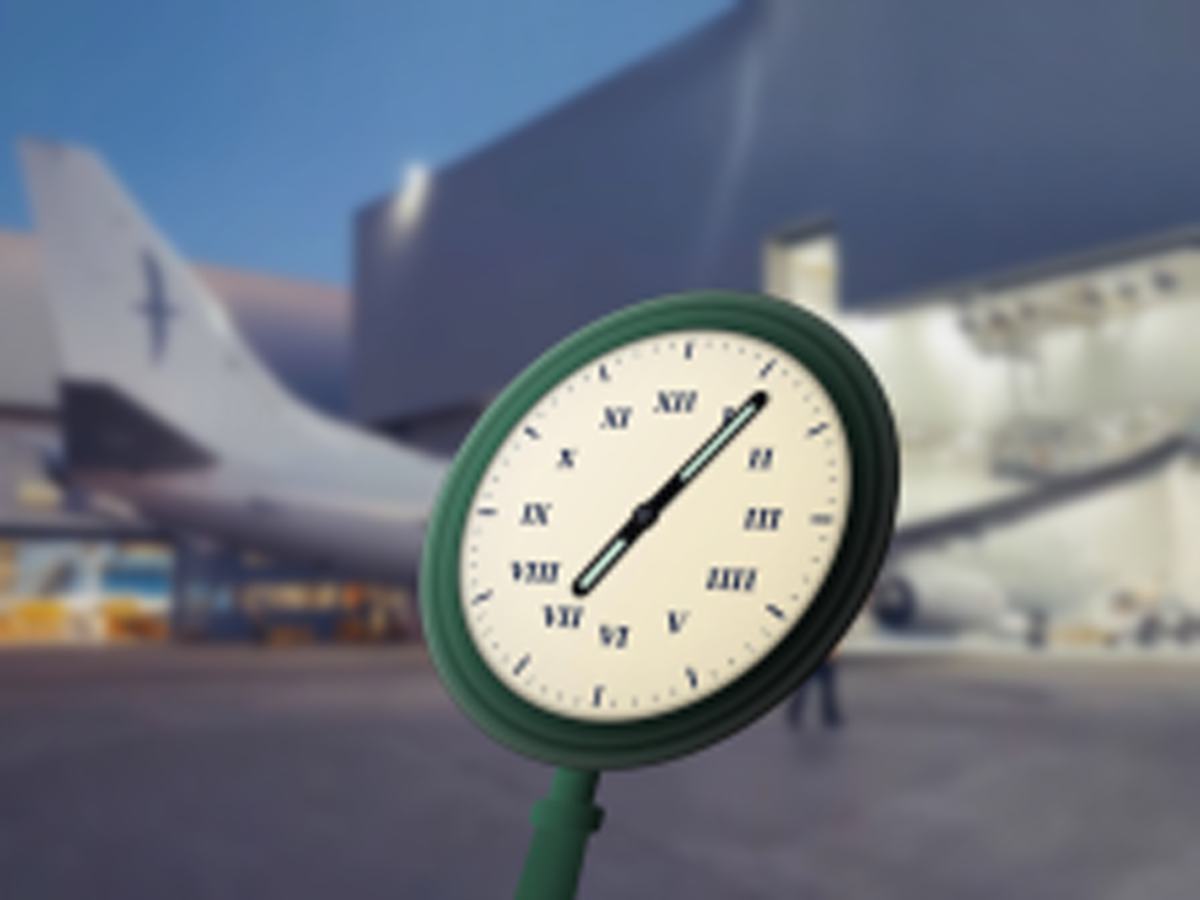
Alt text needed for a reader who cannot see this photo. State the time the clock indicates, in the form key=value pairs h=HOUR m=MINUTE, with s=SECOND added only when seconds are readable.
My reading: h=7 m=6
